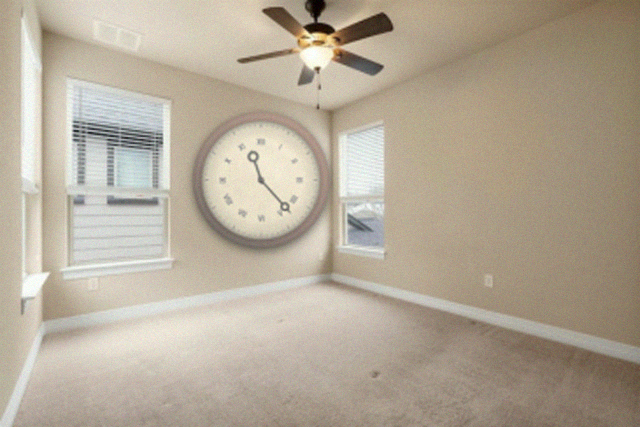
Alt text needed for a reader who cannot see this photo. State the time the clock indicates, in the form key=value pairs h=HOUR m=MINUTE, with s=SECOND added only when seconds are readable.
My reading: h=11 m=23
